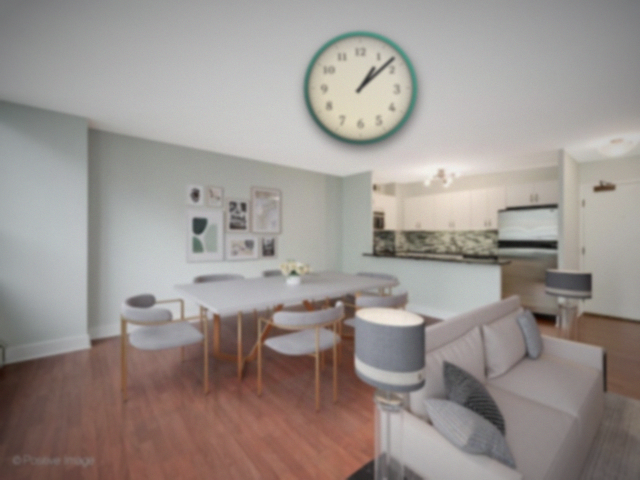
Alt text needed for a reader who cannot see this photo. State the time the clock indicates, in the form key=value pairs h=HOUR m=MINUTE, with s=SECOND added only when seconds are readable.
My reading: h=1 m=8
